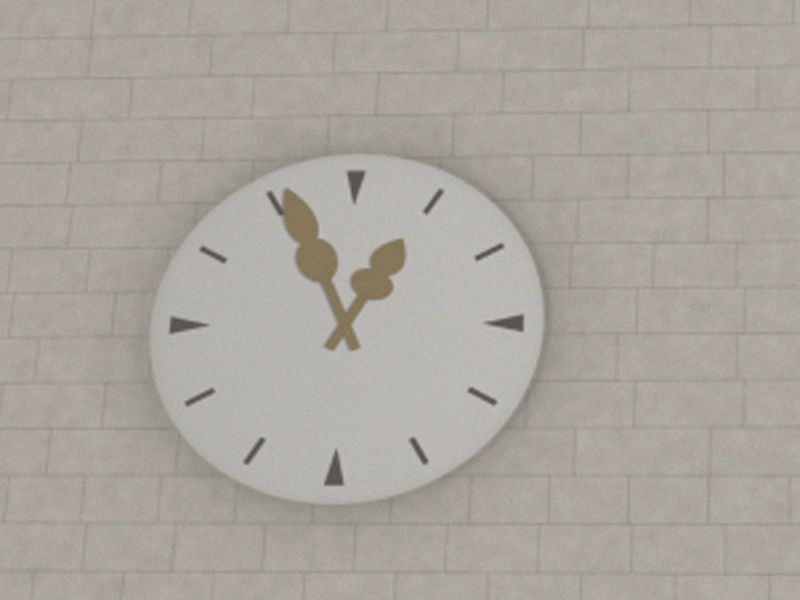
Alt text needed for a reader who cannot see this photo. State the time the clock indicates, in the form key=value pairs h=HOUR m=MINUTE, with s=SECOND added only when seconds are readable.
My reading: h=12 m=56
